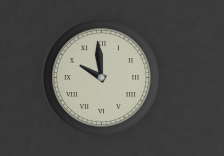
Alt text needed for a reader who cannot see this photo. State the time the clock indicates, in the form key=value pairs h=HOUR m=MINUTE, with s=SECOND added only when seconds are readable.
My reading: h=9 m=59
